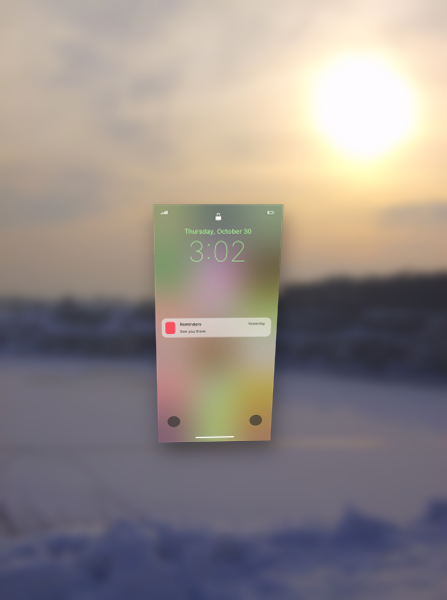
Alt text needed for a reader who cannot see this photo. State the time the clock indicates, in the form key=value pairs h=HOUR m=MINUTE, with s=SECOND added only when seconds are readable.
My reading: h=3 m=2
